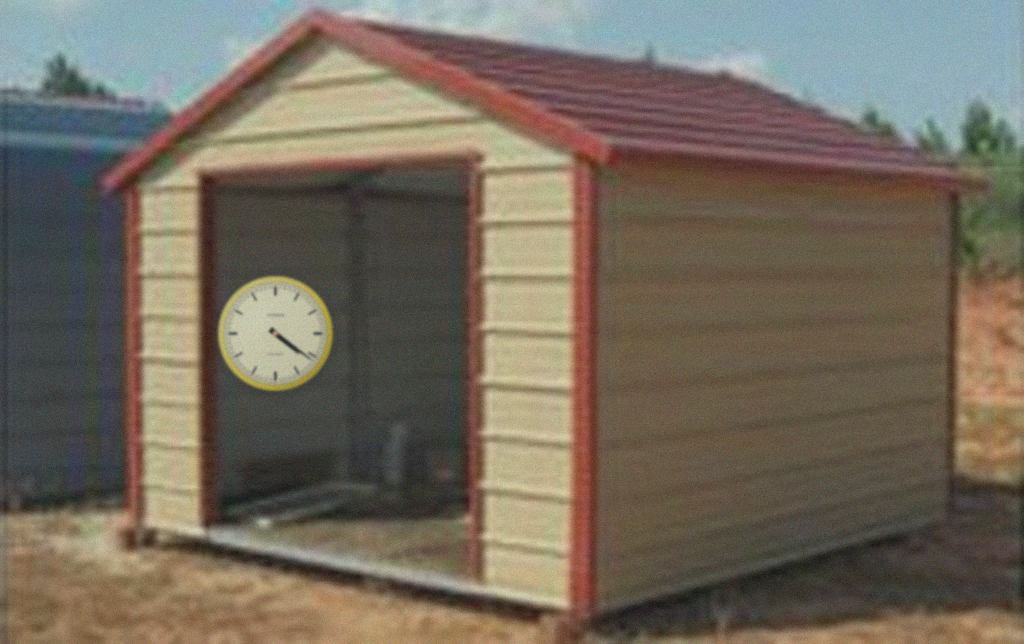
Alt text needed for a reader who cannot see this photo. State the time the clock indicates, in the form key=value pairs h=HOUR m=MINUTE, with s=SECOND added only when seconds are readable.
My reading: h=4 m=21
